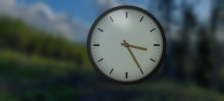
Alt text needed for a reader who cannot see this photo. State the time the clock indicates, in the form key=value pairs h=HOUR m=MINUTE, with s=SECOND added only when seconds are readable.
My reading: h=3 m=25
